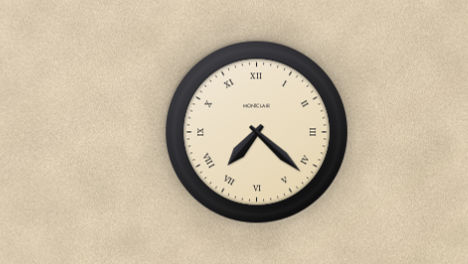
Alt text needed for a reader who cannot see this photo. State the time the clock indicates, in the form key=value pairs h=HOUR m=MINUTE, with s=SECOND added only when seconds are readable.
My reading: h=7 m=22
